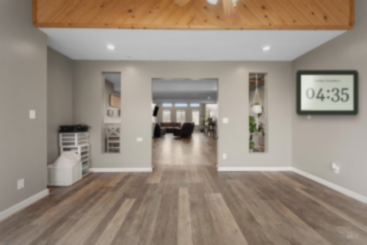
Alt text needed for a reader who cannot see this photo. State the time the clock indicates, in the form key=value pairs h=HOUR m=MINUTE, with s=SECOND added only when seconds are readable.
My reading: h=4 m=35
